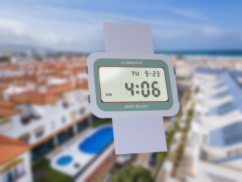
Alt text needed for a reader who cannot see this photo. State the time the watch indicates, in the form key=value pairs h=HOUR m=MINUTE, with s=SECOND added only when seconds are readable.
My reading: h=4 m=6
